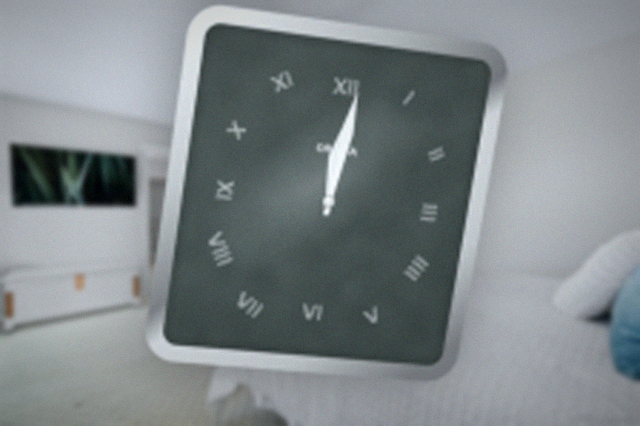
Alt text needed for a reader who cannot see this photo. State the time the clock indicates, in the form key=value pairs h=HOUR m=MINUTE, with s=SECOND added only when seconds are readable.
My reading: h=12 m=1
